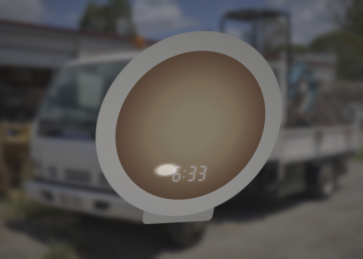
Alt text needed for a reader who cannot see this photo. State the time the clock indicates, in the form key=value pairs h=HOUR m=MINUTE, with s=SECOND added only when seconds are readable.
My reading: h=6 m=33
